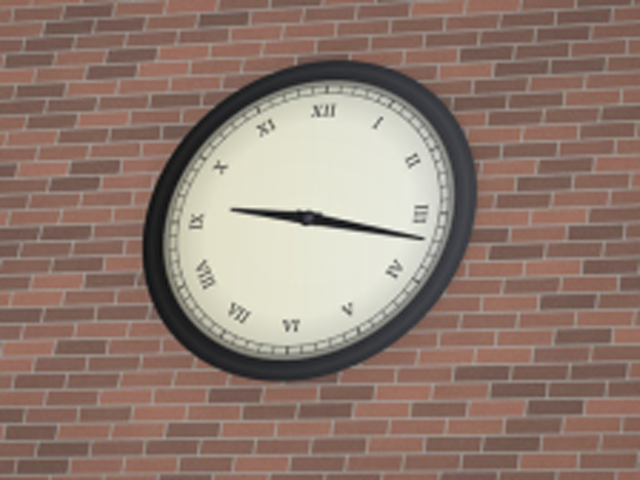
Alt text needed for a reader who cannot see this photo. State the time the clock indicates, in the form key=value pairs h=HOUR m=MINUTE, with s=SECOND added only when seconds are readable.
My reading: h=9 m=17
